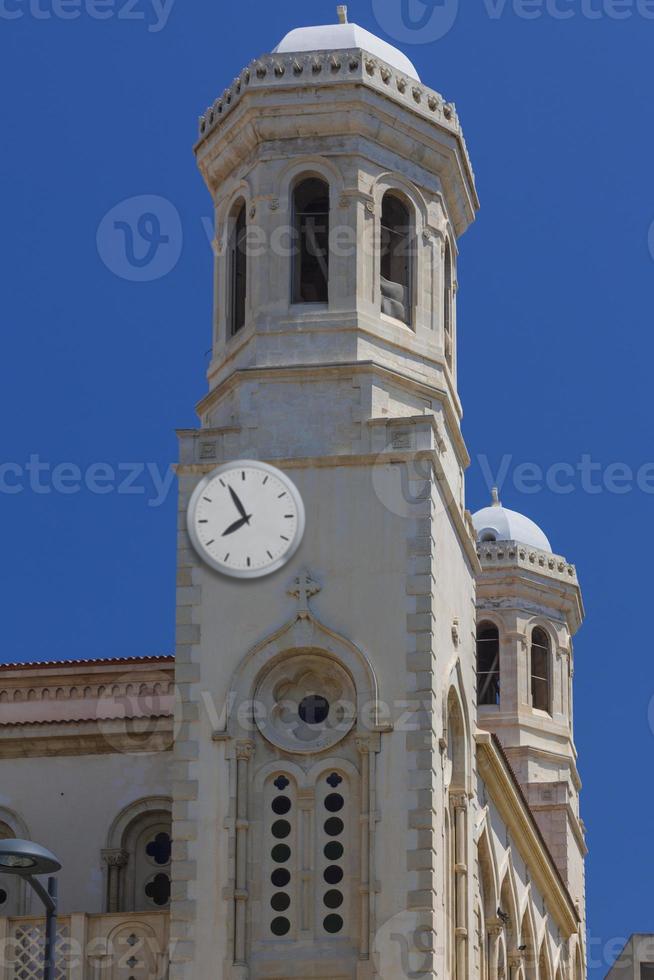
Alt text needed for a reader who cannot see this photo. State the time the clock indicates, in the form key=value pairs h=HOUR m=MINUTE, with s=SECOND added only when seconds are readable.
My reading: h=7 m=56
